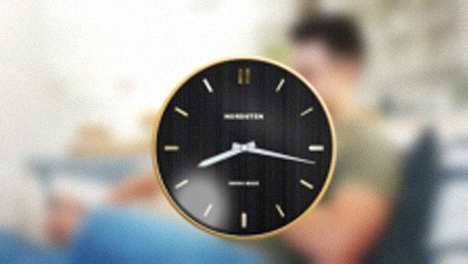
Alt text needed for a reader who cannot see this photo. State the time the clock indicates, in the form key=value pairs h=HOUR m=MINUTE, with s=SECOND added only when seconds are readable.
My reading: h=8 m=17
